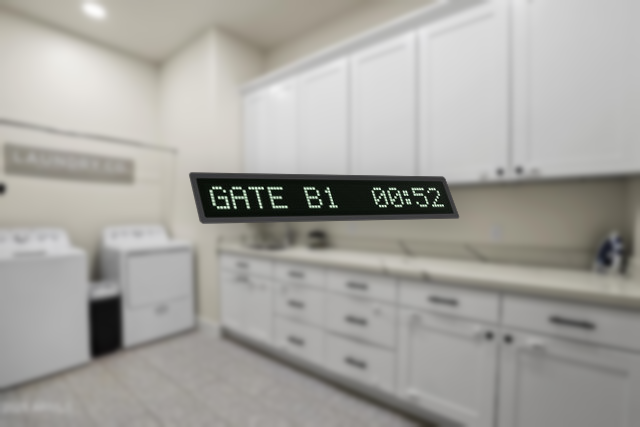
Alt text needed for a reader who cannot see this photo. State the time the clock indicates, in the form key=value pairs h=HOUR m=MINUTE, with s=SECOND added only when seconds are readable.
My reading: h=0 m=52
